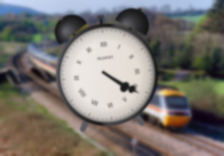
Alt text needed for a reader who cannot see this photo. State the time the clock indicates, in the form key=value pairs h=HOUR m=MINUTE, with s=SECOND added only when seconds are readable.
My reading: h=4 m=21
